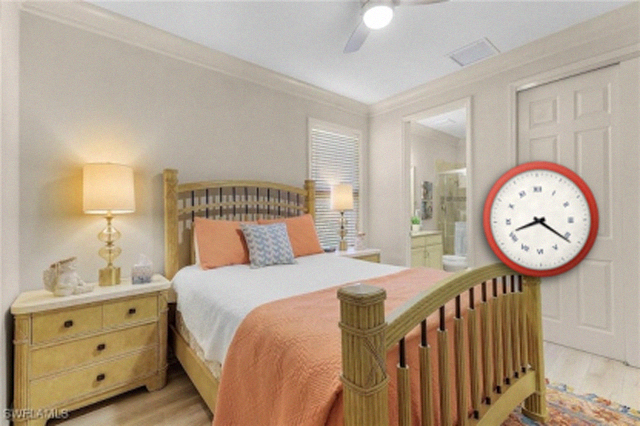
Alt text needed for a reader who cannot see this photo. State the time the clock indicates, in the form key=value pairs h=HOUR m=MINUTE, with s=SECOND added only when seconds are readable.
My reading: h=8 m=21
